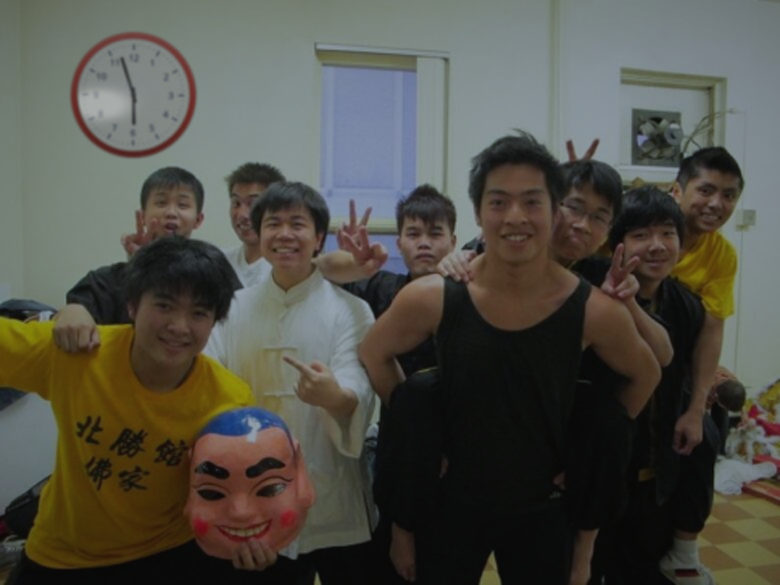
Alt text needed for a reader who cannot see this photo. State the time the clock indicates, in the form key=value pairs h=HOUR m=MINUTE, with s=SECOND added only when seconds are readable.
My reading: h=5 m=57
